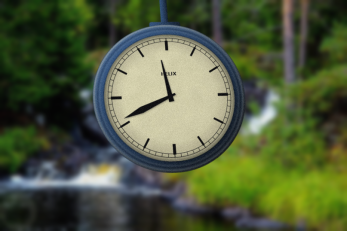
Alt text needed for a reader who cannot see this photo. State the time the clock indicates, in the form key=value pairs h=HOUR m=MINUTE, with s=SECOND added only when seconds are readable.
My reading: h=11 m=41
